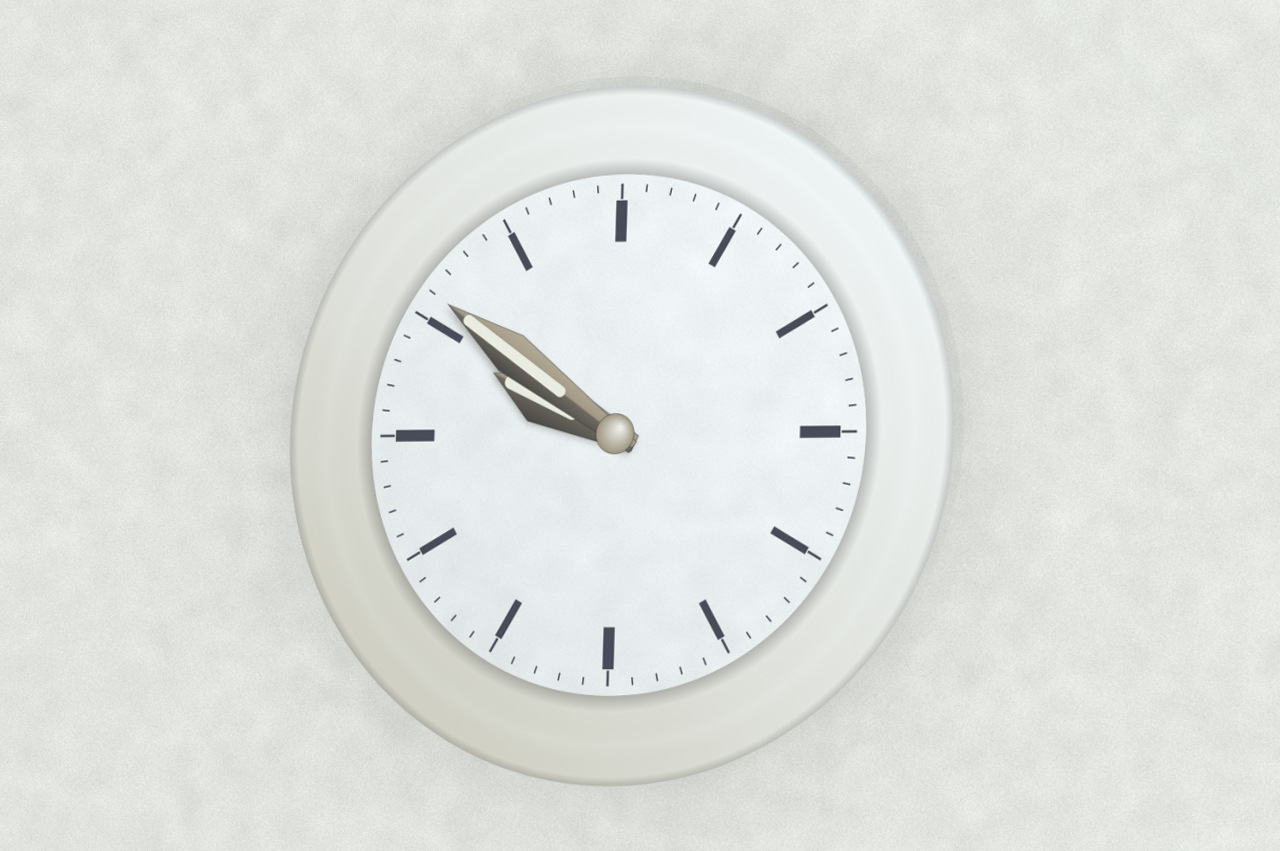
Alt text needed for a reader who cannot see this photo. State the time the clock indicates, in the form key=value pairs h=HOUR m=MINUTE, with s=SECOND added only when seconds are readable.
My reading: h=9 m=51
